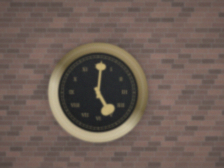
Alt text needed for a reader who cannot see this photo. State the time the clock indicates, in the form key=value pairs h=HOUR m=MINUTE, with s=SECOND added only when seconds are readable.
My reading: h=5 m=1
